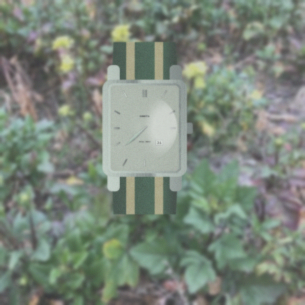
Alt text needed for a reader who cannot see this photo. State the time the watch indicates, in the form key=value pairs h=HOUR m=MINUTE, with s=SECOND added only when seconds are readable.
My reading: h=7 m=38
